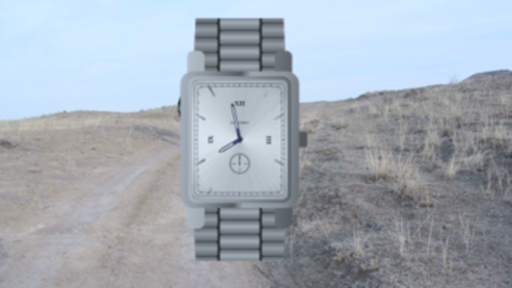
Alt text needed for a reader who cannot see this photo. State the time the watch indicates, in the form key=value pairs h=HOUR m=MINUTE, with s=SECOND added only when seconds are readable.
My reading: h=7 m=58
